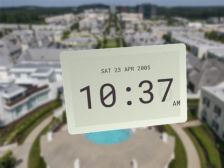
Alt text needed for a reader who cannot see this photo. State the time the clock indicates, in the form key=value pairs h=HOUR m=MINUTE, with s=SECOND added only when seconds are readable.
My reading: h=10 m=37
